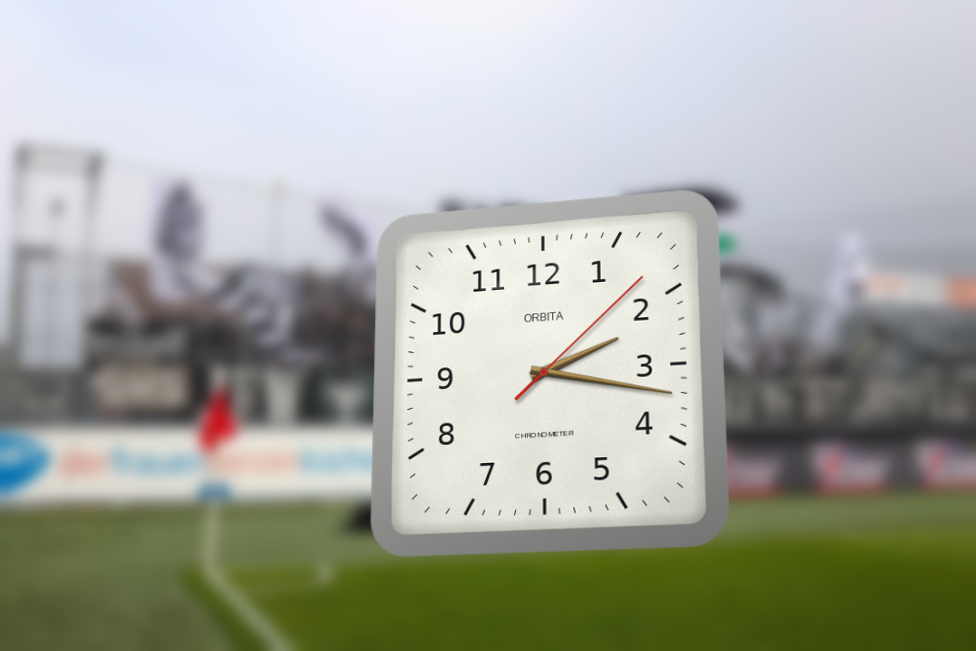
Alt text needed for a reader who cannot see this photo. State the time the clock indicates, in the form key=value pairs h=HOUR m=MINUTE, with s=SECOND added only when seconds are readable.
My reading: h=2 m=17 s=8
